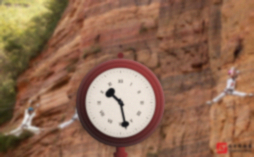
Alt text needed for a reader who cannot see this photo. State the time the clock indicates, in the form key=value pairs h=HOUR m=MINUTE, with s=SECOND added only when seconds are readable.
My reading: h=10 m=28
